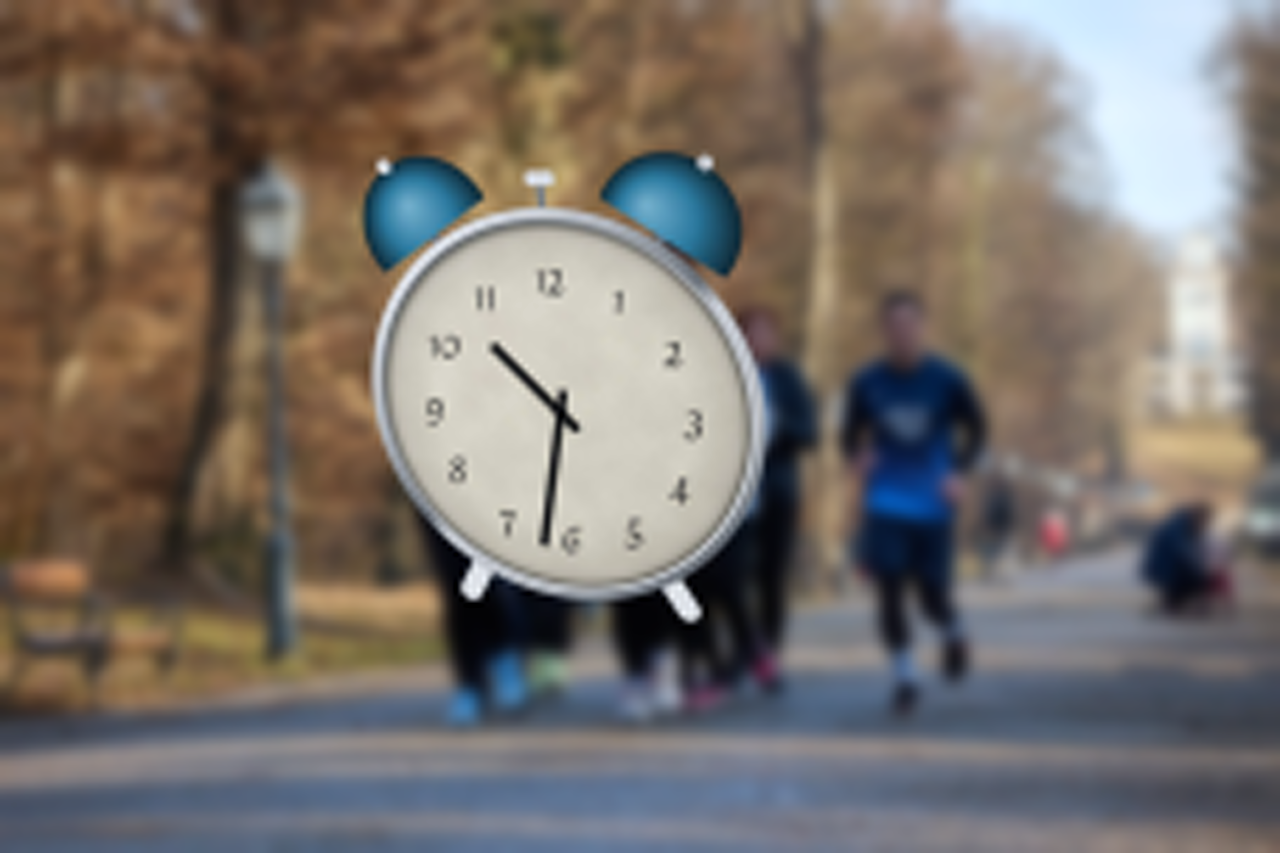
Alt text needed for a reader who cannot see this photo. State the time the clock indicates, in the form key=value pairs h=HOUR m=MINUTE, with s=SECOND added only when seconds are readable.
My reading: h=10 m=32
